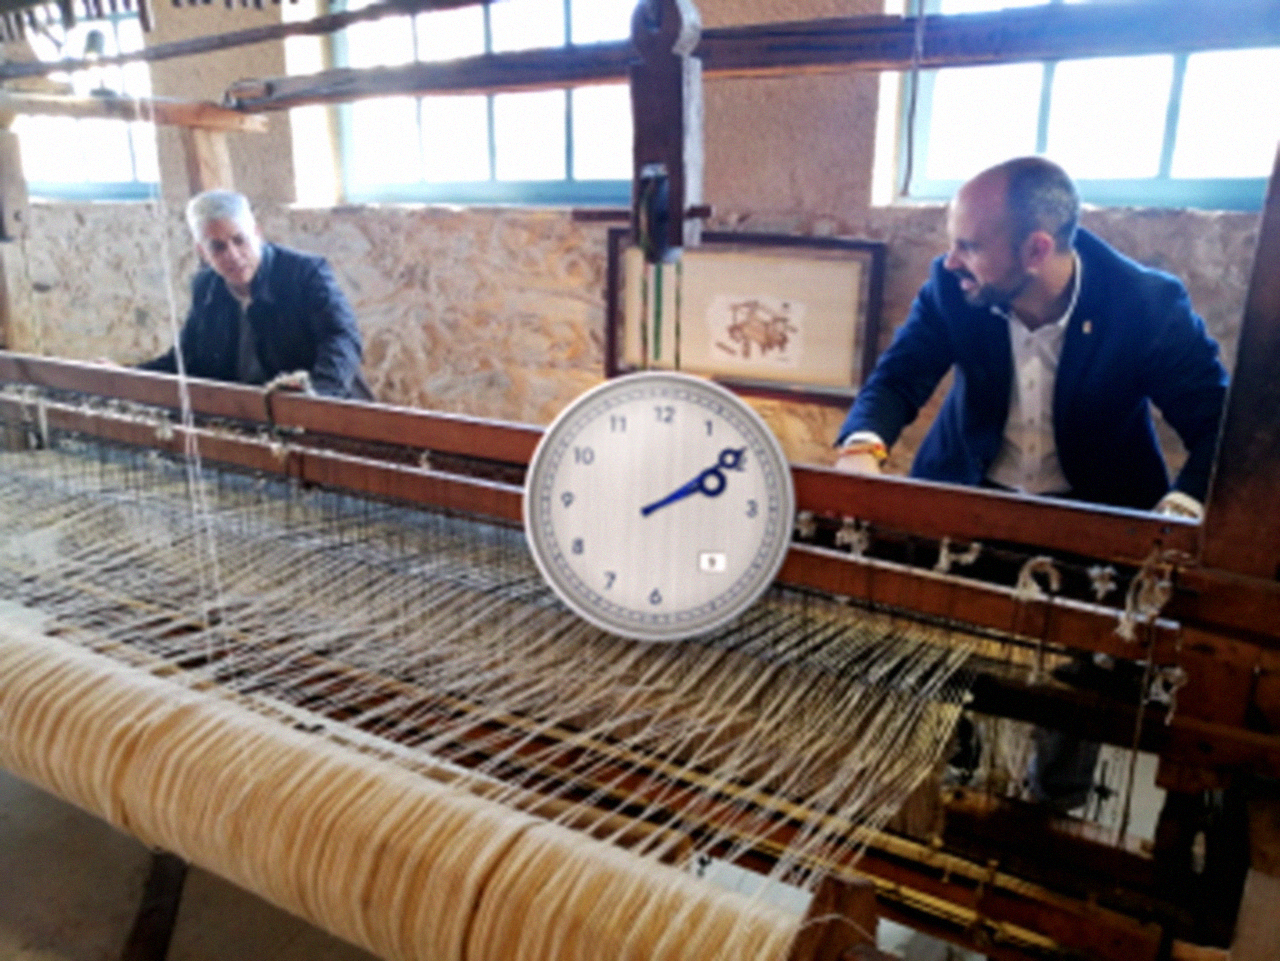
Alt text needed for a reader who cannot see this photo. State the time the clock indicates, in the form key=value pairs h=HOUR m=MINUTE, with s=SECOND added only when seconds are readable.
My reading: h=2 m=9
